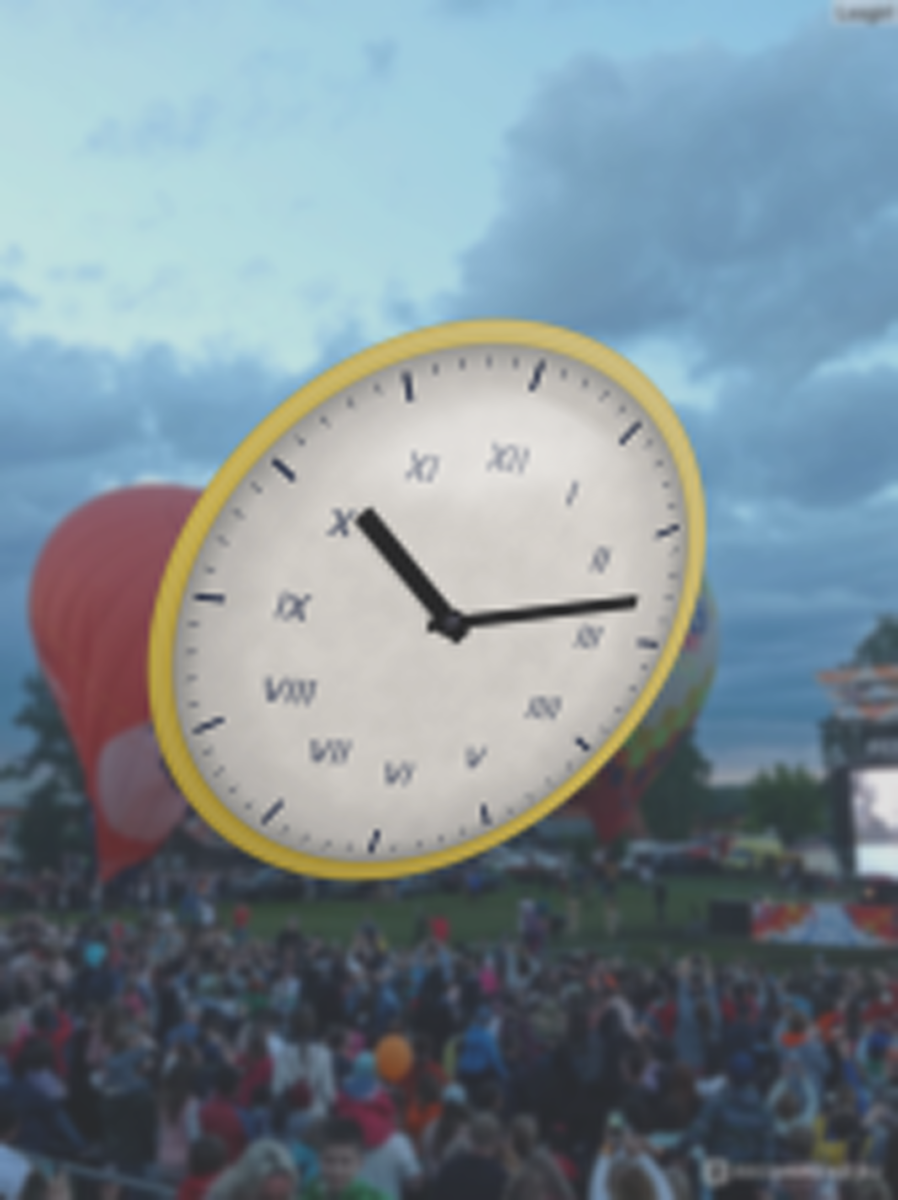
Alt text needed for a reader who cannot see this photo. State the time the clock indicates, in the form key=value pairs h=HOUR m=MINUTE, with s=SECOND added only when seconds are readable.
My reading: h=10 m=13
